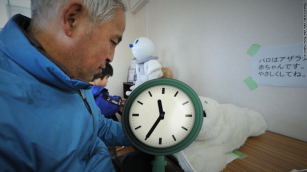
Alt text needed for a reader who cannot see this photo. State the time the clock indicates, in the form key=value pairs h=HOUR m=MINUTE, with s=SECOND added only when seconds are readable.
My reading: h=11 m=35
